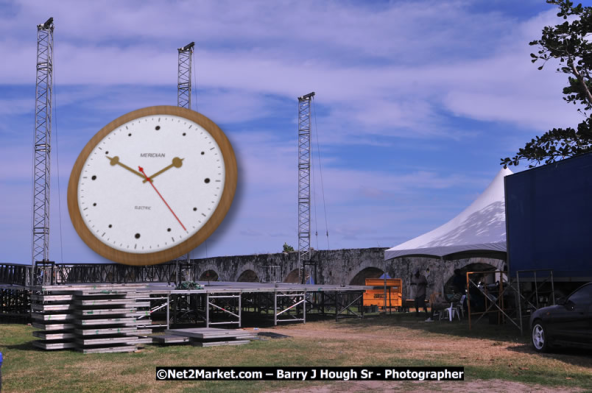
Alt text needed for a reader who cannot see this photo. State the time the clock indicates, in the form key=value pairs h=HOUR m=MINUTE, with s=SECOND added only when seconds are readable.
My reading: h=1 m=49 s=23
